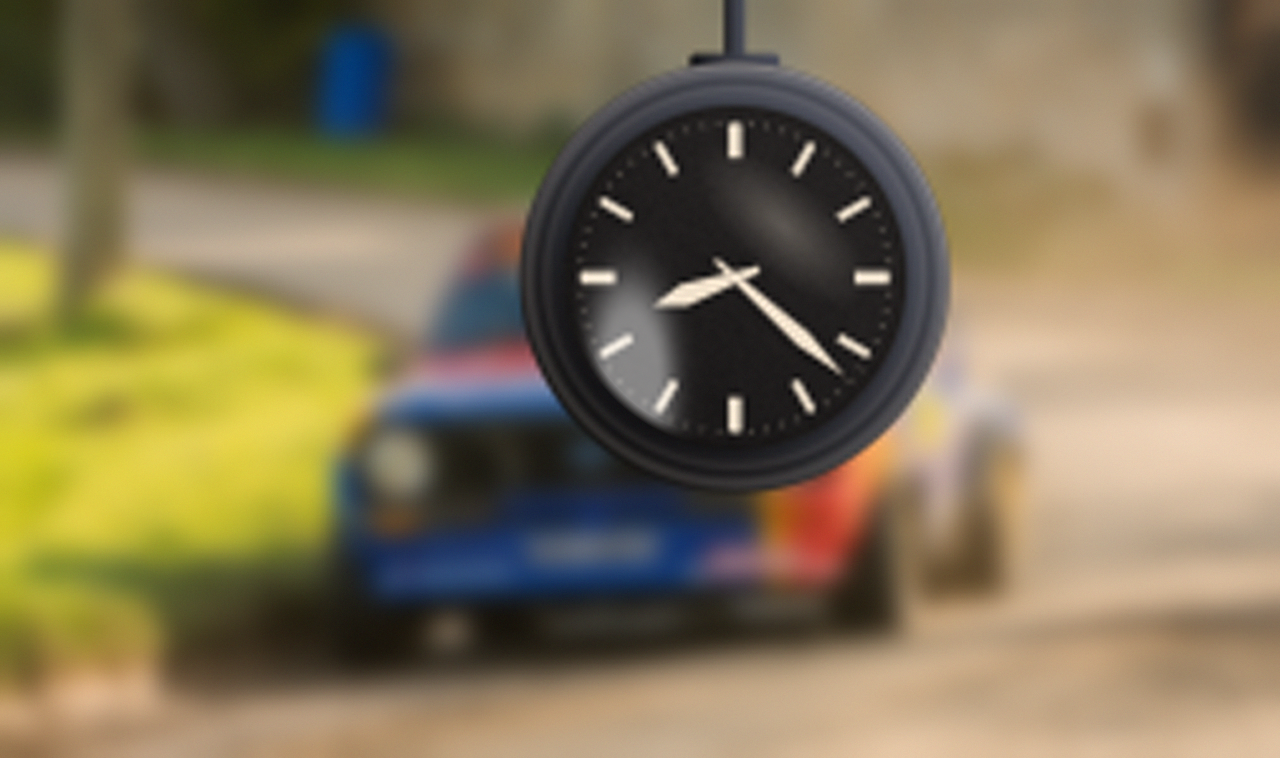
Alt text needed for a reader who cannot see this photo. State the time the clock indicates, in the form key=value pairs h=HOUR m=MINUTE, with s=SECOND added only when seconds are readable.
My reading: h=8 m=22
